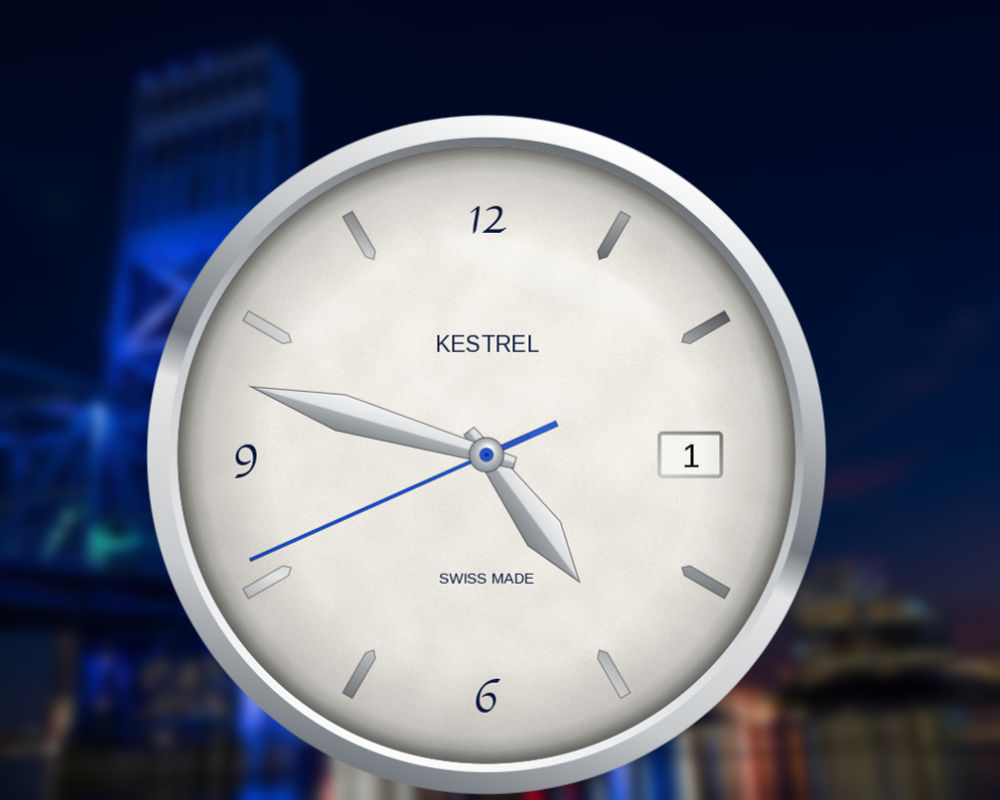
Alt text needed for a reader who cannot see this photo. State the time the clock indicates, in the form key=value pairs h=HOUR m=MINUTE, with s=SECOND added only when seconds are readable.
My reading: h=4 m=47 s=41
